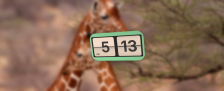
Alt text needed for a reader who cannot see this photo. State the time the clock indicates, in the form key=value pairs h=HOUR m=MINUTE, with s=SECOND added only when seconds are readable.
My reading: h=5 m=13
